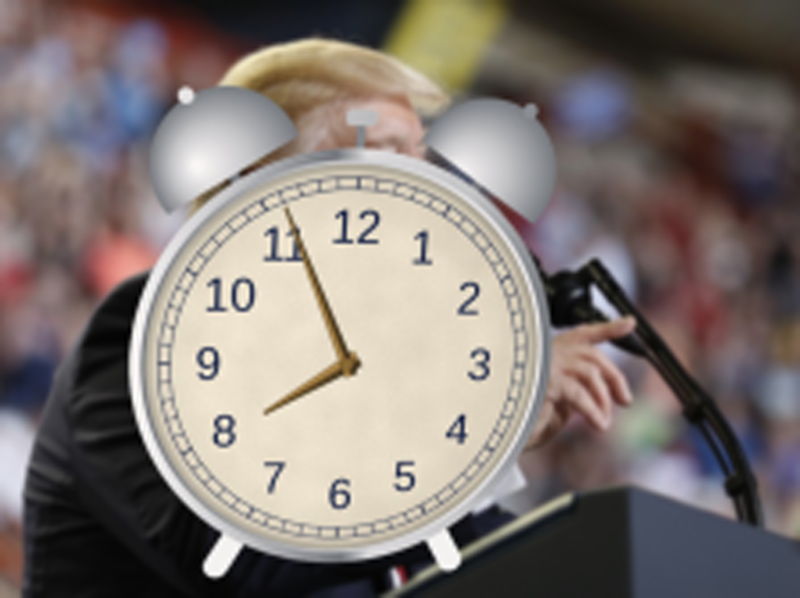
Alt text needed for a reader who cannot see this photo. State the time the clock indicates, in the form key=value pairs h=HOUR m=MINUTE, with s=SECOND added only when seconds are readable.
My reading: h=7 m=56
